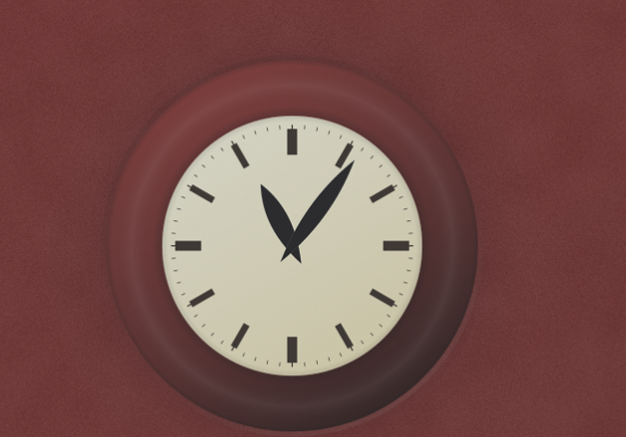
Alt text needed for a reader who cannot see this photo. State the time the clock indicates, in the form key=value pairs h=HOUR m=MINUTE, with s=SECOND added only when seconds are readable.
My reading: h=11 m=6
